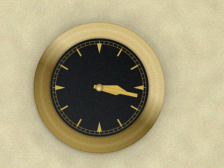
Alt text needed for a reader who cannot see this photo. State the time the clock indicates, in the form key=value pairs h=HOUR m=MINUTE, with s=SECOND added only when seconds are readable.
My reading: h=3 m=17
